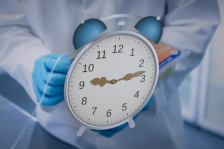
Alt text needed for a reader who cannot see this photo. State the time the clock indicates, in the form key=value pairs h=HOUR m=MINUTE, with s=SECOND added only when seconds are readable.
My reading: h=9 m=13
